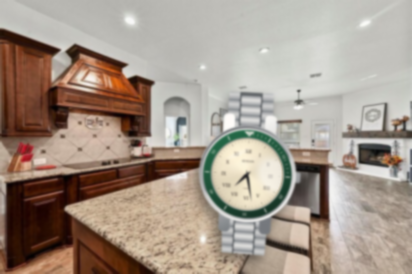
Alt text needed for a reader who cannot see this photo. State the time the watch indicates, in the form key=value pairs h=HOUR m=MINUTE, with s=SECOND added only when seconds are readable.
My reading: h=7 m=28
